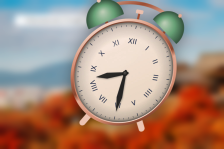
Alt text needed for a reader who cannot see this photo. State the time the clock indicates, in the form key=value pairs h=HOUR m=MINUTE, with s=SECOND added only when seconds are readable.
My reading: h=8 m=30
